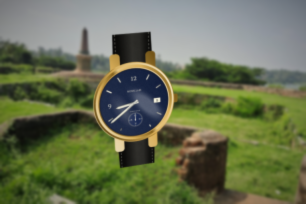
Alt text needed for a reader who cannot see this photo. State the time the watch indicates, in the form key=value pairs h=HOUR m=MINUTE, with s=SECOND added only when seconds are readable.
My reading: h=8 m=39
